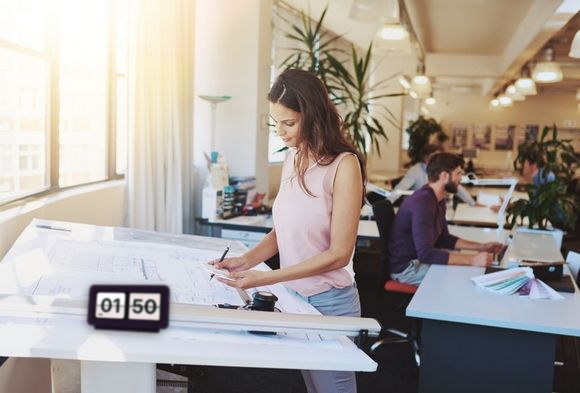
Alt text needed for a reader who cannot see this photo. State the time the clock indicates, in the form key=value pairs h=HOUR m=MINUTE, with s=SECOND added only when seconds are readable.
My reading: h=1 m=50
